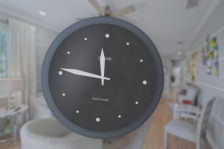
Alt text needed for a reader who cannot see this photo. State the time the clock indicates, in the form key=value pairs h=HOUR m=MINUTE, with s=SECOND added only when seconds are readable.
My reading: h=11 m=46
